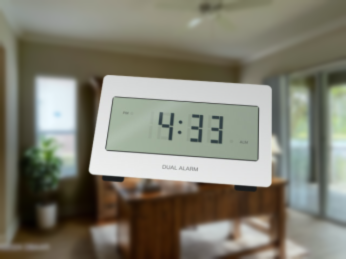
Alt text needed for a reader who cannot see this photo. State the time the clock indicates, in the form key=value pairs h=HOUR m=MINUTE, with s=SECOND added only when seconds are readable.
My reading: h=4 m=33
